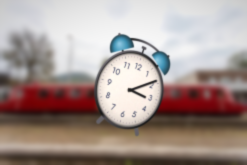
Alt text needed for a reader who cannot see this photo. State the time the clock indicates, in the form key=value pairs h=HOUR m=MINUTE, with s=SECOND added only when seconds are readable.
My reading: h=3 m=9
